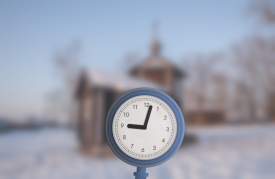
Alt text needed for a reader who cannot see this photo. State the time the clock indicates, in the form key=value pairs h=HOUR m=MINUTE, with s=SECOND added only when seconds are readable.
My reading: h=9 m=2
